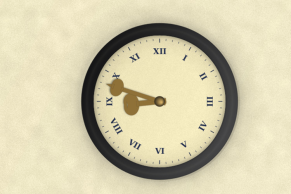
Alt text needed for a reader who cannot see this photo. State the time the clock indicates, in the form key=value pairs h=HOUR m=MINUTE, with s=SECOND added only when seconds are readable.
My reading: h=8 m=48
